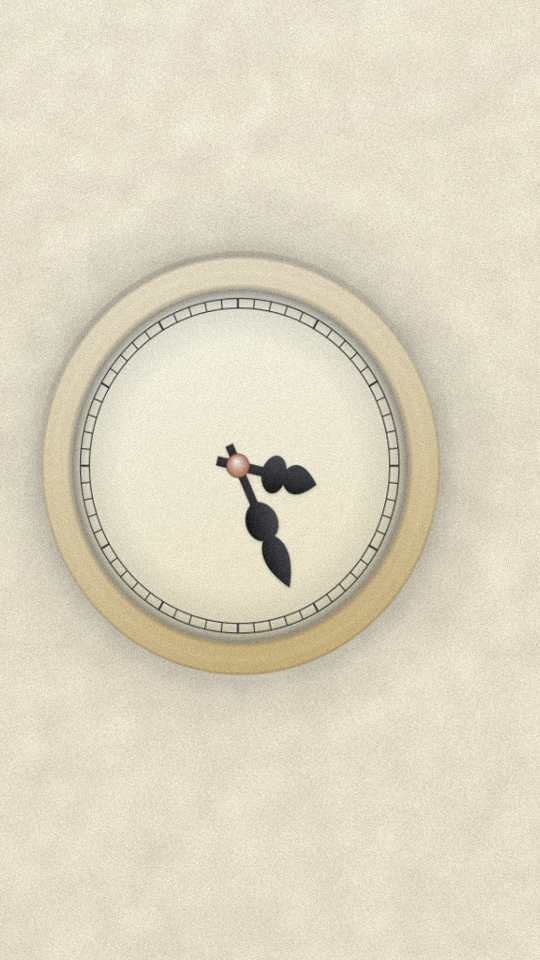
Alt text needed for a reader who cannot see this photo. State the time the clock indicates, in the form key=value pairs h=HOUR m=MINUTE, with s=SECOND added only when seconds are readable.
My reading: h=3 m=26
